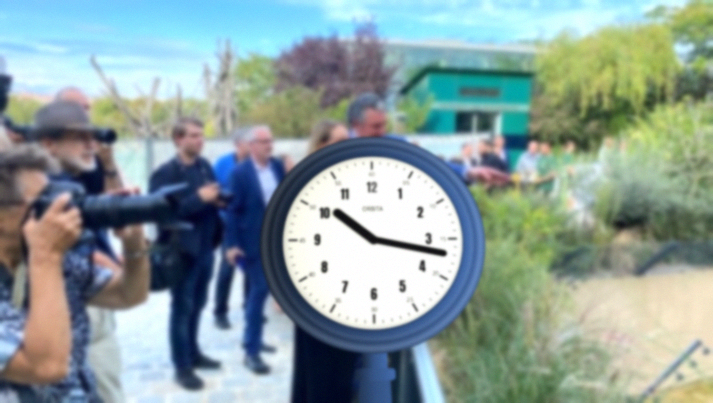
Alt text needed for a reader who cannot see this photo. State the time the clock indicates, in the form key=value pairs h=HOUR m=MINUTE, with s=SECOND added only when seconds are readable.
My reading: h=10 m=17
